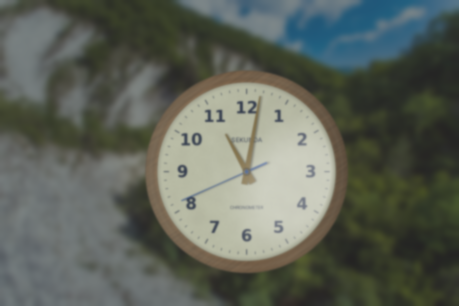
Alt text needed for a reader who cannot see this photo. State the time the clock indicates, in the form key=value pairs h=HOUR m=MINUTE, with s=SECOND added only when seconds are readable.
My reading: h=11 m=1 s=41
